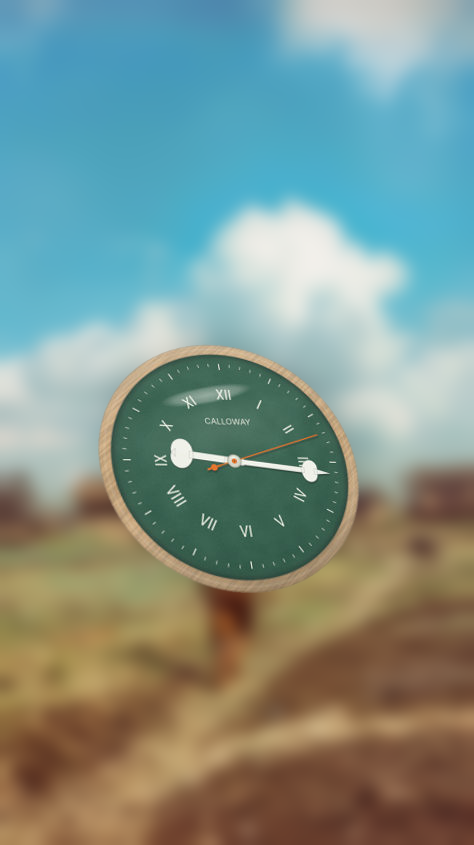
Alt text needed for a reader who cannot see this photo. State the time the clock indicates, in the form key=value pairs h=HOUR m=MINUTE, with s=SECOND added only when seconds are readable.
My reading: h=9 m=16 s=12
